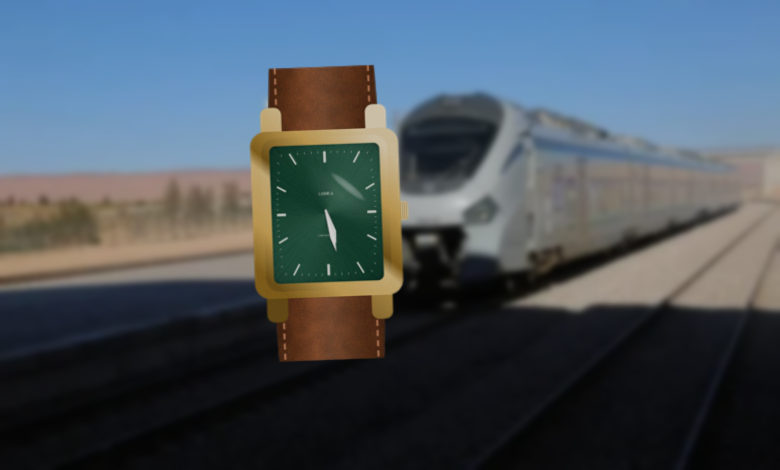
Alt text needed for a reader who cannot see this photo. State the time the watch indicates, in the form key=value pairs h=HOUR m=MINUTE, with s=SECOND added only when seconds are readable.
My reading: h=5 m=28
